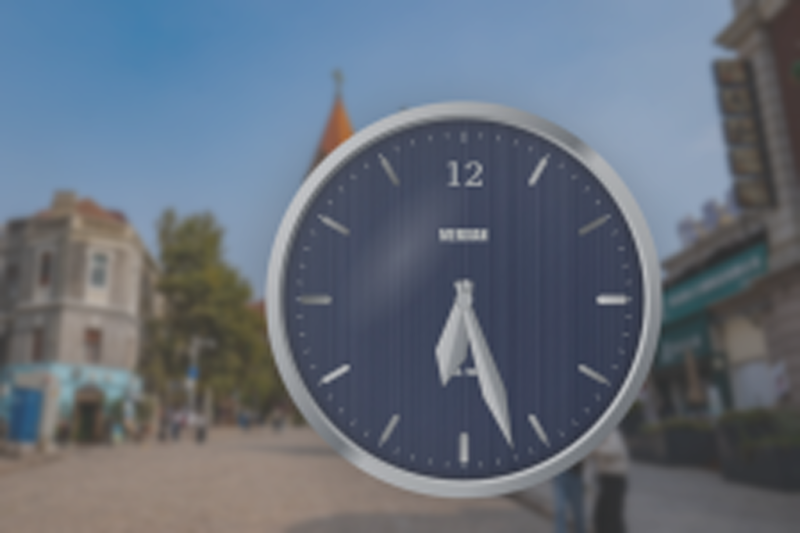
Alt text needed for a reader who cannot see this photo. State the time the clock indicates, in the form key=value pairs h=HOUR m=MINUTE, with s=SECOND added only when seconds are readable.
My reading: h=6 m=27
